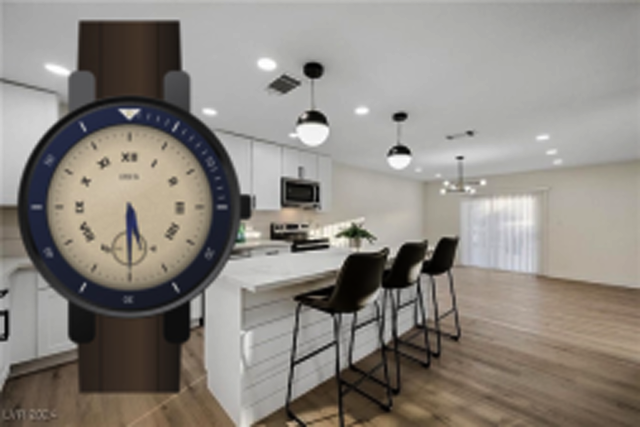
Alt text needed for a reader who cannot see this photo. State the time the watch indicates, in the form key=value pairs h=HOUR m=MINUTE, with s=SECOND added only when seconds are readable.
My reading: h=5 m=30
